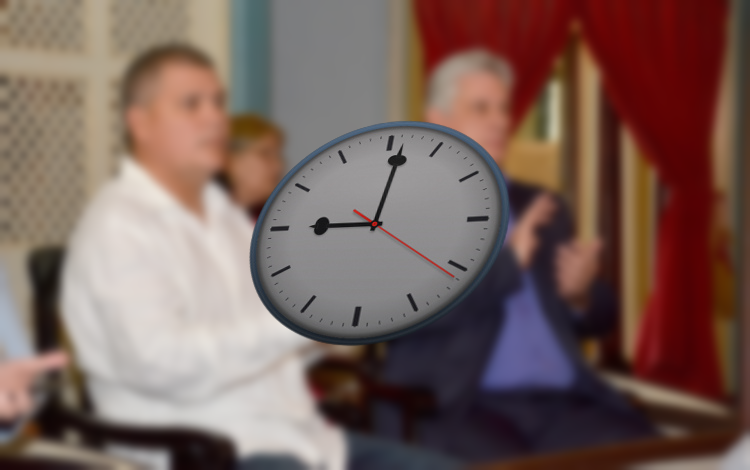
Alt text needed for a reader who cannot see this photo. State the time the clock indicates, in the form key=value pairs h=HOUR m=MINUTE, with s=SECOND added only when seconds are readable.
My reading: h=9 m=1 s=21
